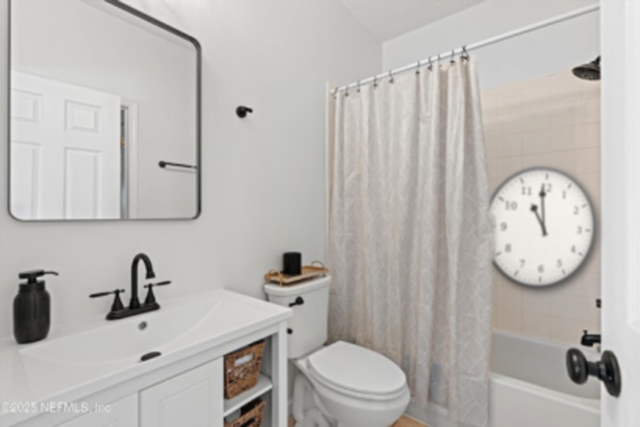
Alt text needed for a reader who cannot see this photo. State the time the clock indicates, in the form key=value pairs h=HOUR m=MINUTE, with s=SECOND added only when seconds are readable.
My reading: h=10 m=59
